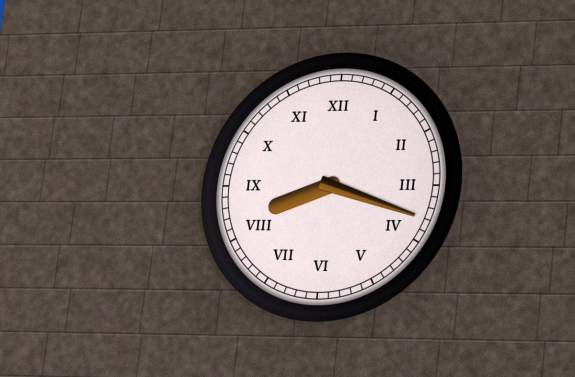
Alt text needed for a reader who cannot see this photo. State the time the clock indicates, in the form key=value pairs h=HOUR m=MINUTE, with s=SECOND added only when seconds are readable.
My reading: h=8 m=18
